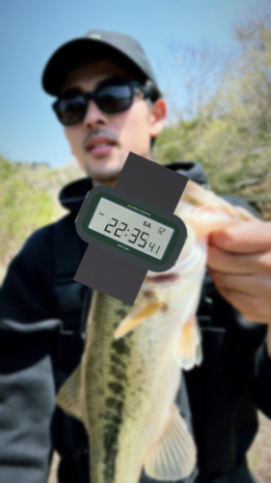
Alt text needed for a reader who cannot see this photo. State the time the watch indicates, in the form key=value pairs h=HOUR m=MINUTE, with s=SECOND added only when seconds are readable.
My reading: h=22 m=35 s=41
